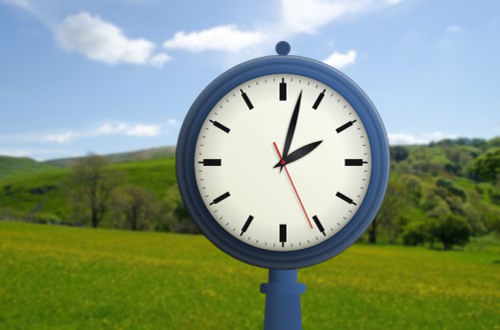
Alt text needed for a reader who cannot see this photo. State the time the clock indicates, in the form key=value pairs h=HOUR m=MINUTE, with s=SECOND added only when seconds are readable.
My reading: h=2 m=2 s=26
